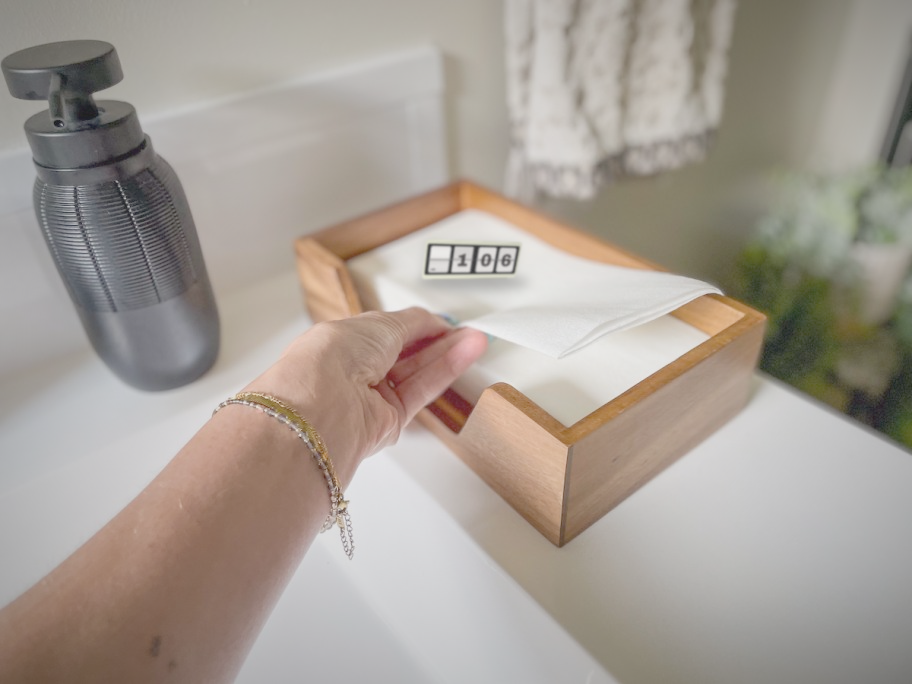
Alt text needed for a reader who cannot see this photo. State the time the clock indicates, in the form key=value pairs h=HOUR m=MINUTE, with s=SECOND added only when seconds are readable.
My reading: h=1 m=6
